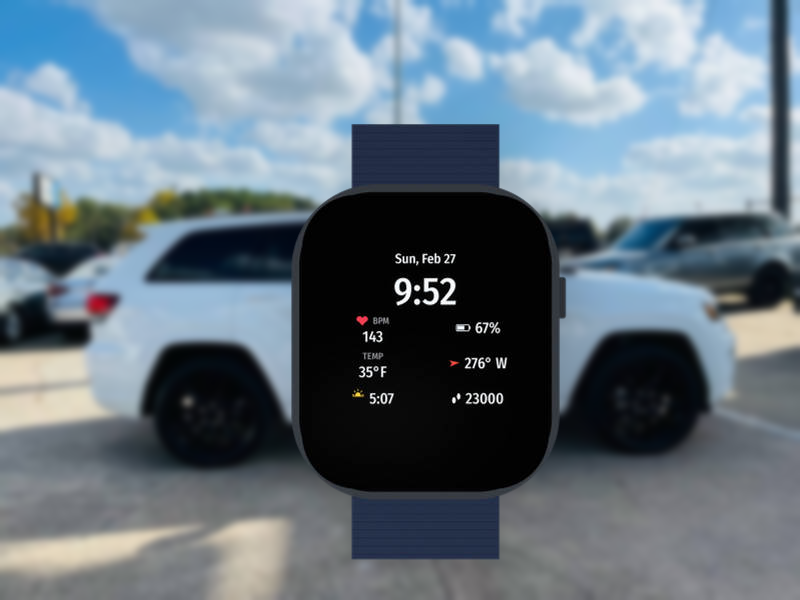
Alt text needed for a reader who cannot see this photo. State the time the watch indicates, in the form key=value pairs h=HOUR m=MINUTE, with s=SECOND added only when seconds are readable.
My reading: h=9 m=52
